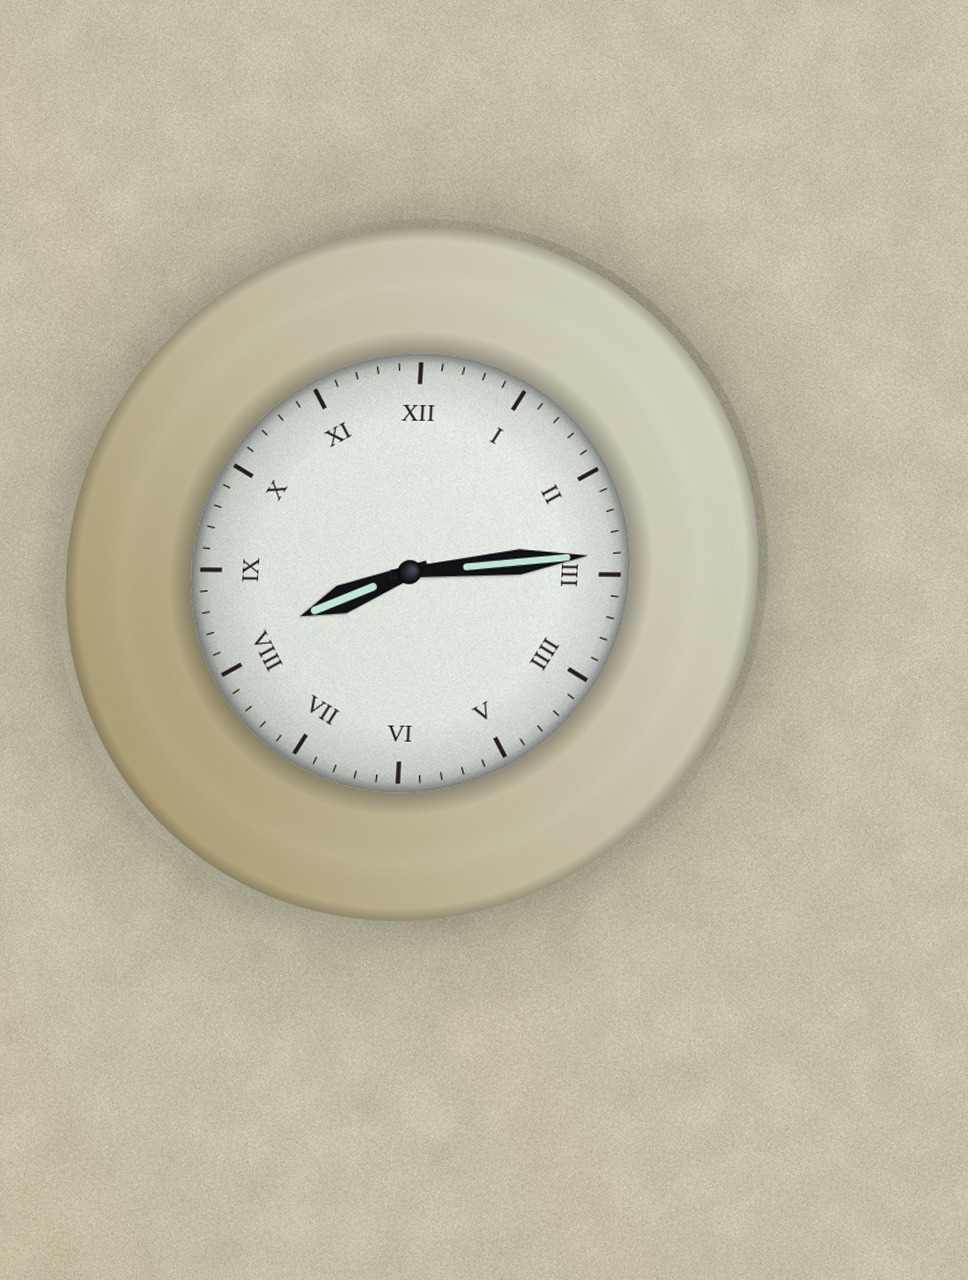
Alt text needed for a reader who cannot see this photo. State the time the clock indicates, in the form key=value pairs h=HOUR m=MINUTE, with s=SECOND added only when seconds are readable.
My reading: h=8 m=14
